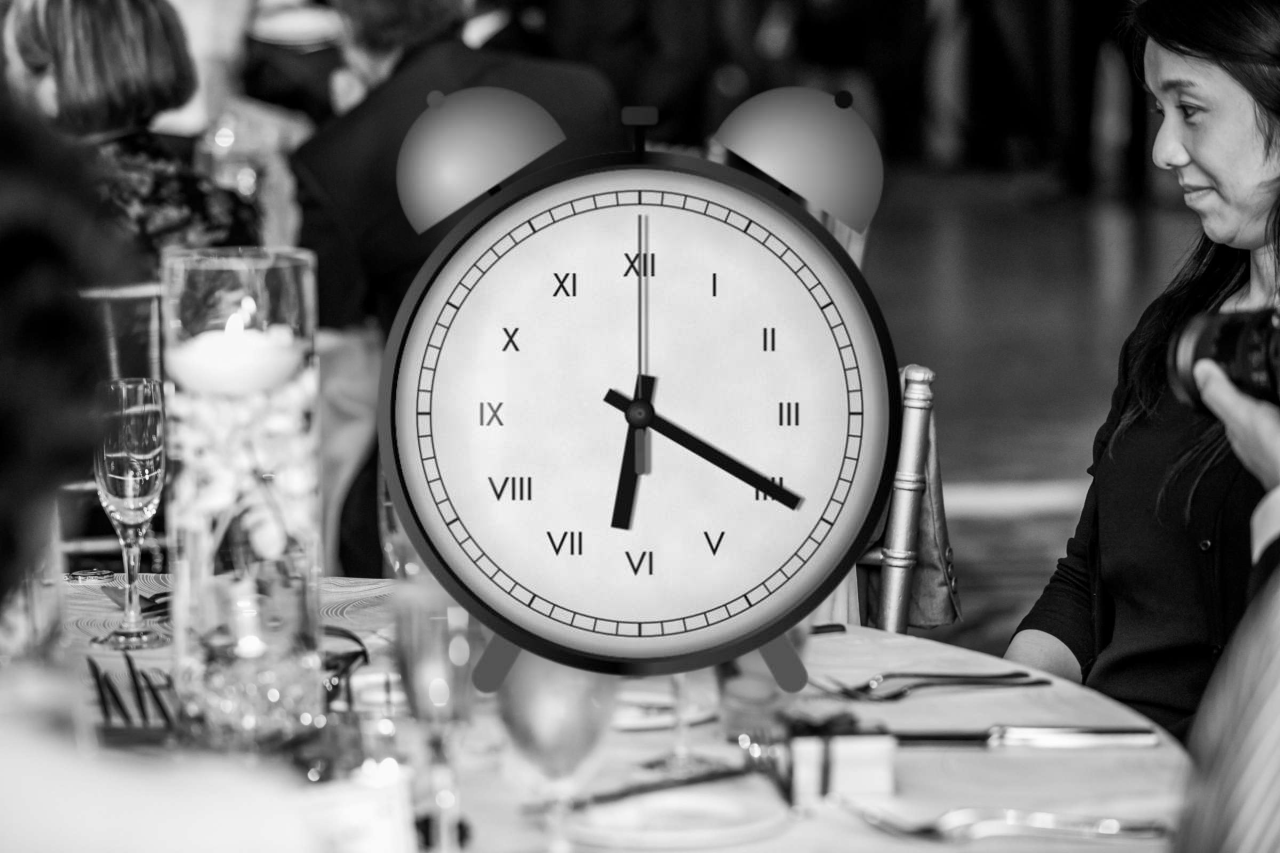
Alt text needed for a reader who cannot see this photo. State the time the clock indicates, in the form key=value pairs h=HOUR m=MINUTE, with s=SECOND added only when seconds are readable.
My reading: h=6 m=20 s=0
